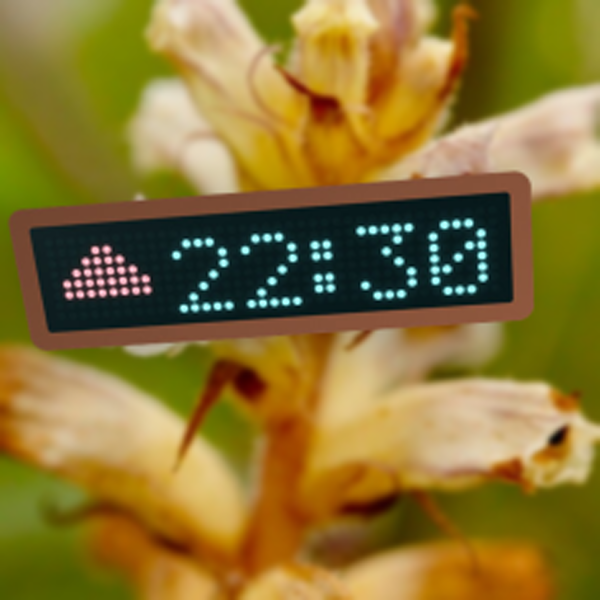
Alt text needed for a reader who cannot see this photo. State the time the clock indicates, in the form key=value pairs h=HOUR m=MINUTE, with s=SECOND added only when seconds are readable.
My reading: h=22 m=30
